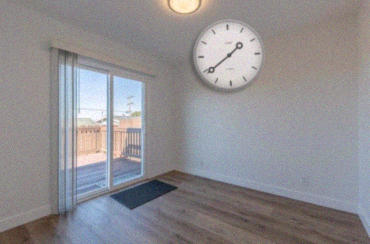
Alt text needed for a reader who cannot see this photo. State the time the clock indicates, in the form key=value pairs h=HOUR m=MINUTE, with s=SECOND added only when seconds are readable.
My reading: h=1 m=39
